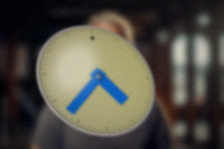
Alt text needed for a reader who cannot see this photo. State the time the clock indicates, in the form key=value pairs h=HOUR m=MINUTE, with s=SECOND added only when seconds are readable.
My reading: h=4 m=37
